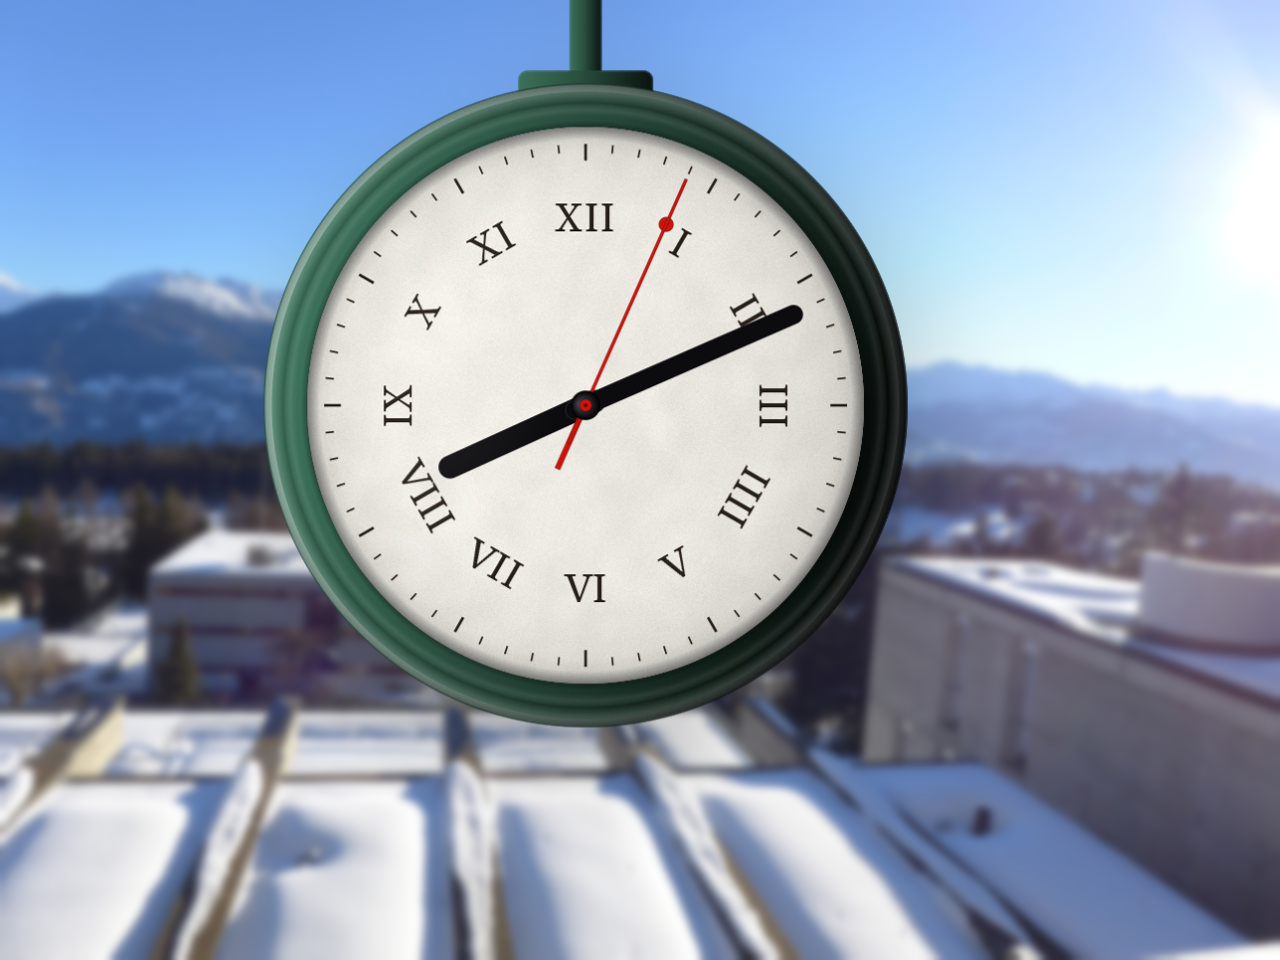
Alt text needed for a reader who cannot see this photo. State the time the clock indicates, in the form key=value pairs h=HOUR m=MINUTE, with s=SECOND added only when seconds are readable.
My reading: h=8 m=11 s=4
